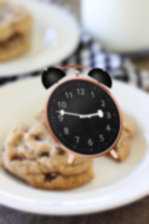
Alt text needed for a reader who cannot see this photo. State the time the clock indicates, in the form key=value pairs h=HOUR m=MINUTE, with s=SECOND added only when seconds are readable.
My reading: h=2 m=47
